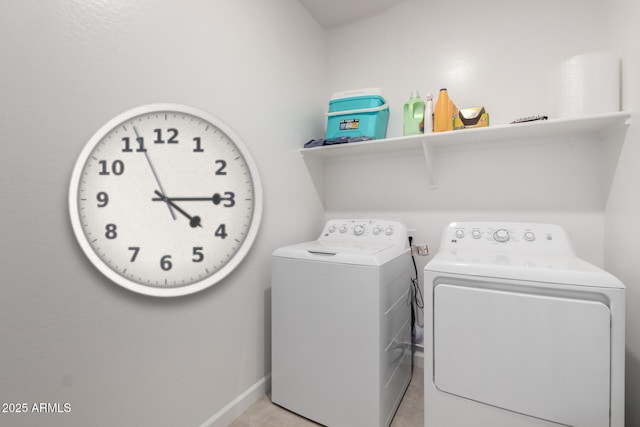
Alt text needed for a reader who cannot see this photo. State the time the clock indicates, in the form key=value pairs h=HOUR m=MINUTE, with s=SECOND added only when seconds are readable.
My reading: h=4 m=14 s=56
